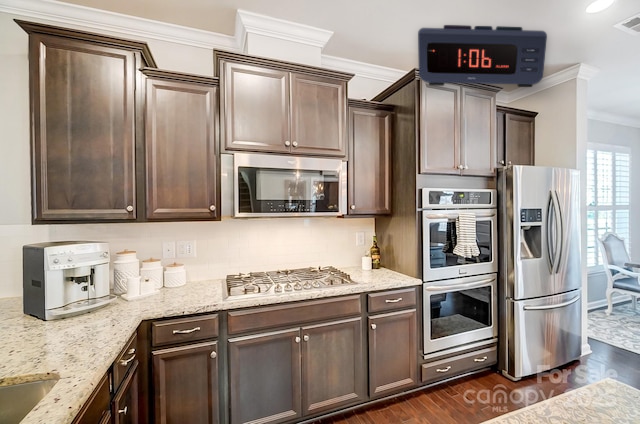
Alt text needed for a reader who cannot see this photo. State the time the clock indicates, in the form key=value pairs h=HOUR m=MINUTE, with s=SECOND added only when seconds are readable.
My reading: h=1 m=6
